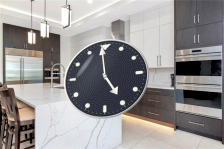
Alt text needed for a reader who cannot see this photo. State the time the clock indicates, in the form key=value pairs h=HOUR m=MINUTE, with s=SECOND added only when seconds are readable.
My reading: h=4 m=59
